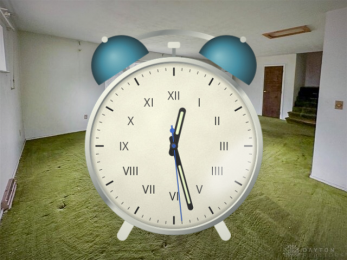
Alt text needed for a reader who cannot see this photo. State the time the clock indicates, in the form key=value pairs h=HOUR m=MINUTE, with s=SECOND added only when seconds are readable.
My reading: h=12 m=27 s=29
